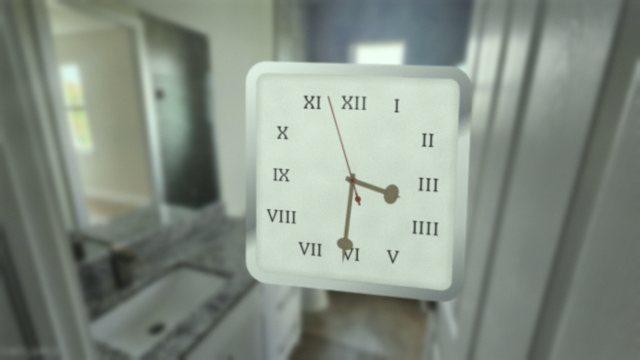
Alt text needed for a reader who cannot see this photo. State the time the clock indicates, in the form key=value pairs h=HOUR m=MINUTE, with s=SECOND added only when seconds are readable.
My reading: h=3 m=30 s=57
